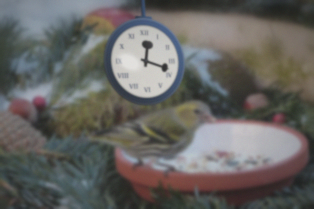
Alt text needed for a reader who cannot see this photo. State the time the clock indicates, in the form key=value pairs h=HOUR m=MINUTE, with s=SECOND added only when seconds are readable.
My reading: h=12 m=18
